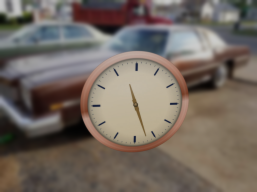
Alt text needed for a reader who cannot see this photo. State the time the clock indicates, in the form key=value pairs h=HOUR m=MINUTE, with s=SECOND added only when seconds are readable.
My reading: h=11 m=27
